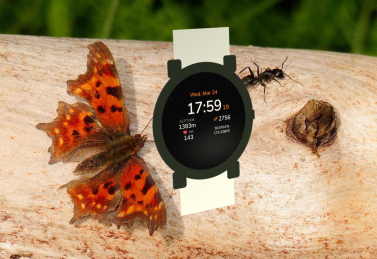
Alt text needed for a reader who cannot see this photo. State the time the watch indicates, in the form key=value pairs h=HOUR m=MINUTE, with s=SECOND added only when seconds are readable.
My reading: h=17 m=59
